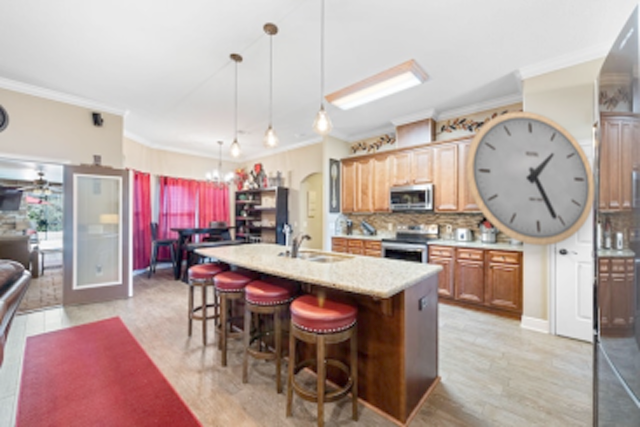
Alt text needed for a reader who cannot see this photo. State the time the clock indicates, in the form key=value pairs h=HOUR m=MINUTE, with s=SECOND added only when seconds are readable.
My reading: h=1 m=26
